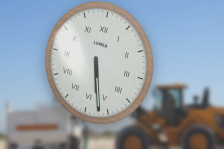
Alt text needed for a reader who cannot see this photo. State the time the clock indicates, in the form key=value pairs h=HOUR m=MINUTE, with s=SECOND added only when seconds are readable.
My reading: h=5 m=27
